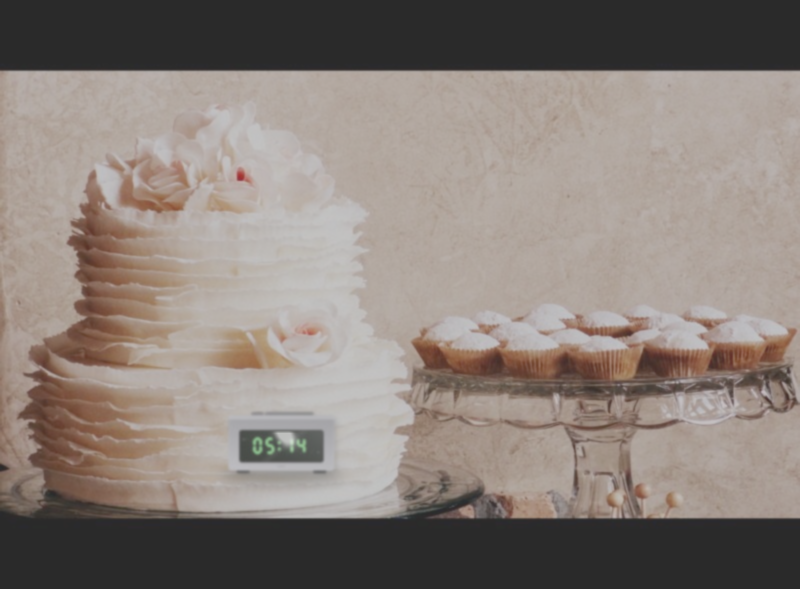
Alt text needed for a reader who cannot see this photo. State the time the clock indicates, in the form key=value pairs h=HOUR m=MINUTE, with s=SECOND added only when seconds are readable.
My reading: h=5 m=14
